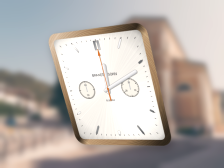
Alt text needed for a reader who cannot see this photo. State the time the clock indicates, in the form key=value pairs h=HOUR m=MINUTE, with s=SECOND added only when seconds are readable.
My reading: h=12 m=11
